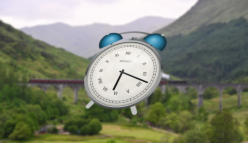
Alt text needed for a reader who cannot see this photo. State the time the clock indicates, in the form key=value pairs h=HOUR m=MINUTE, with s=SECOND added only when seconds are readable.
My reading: h=6 m=18
